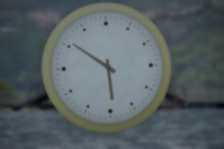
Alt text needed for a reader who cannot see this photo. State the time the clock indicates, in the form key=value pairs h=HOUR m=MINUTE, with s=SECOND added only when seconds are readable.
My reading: h=5 m=51
